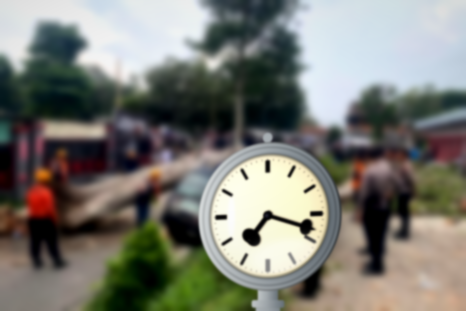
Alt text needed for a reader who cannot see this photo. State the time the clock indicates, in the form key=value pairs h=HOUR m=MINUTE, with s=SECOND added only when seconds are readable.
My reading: h=7 m=18
